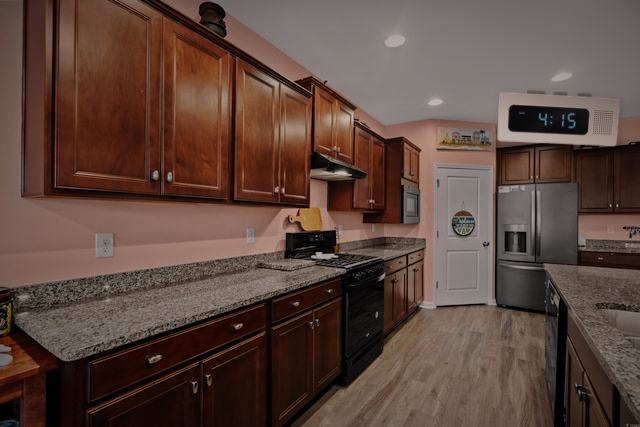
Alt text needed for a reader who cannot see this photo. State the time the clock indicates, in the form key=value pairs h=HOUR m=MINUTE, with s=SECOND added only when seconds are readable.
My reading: h=4 m=15
